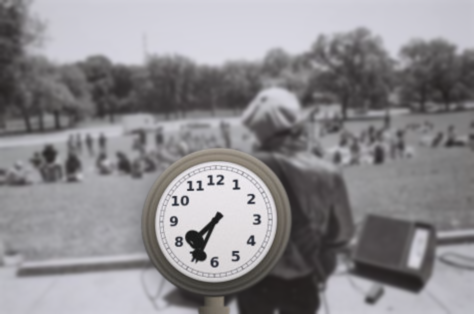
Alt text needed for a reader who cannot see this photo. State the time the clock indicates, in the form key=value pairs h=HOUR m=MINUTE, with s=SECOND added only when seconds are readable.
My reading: h=7 m=34
